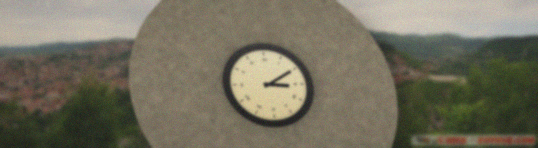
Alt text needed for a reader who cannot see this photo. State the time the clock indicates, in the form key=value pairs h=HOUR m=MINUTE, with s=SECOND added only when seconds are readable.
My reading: h=3 m=10
